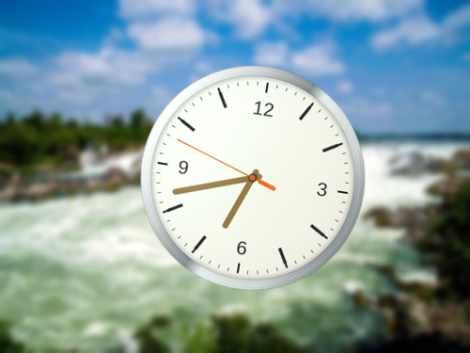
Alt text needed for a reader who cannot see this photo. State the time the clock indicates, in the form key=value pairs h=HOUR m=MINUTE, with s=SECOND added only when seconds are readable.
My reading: h=6 m=41 s=48
